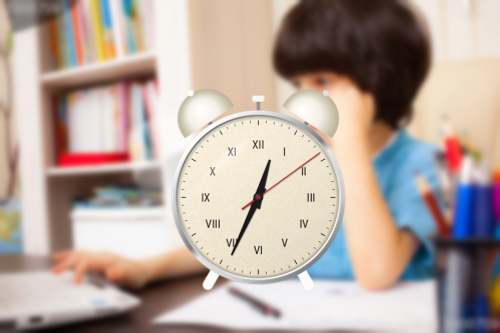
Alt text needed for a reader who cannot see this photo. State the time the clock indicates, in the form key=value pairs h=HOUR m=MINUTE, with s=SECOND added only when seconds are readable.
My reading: h=12 m=34 s=9
